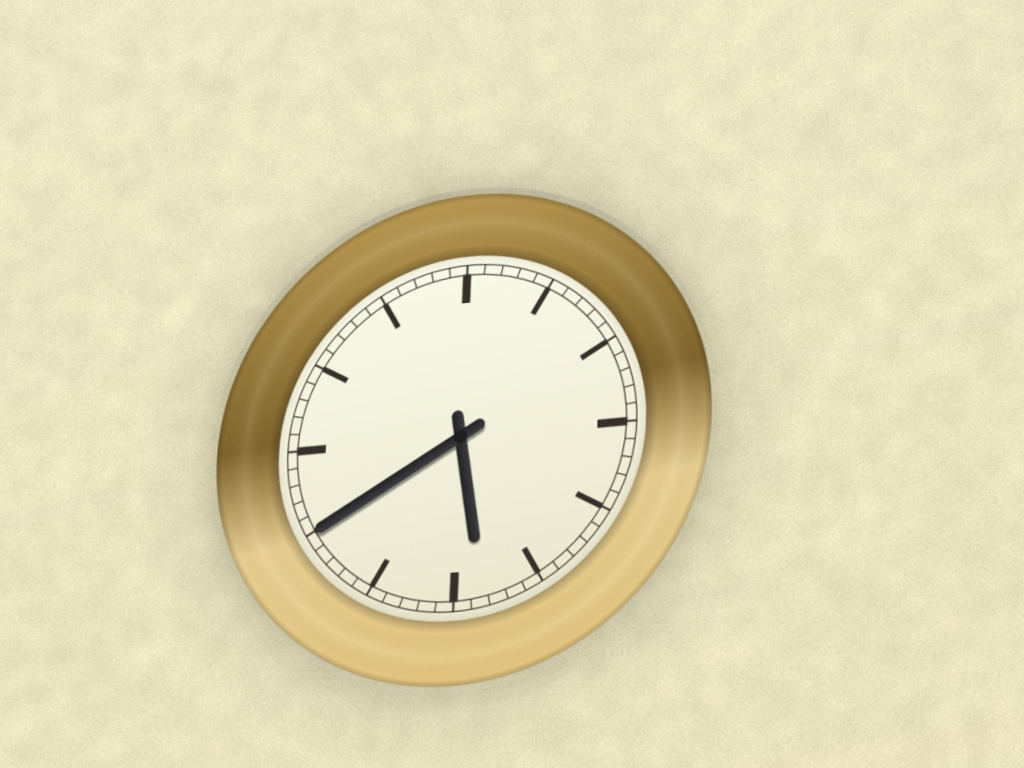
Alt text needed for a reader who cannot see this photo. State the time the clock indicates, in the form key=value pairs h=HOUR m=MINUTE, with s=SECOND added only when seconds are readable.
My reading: h=5 m=40
